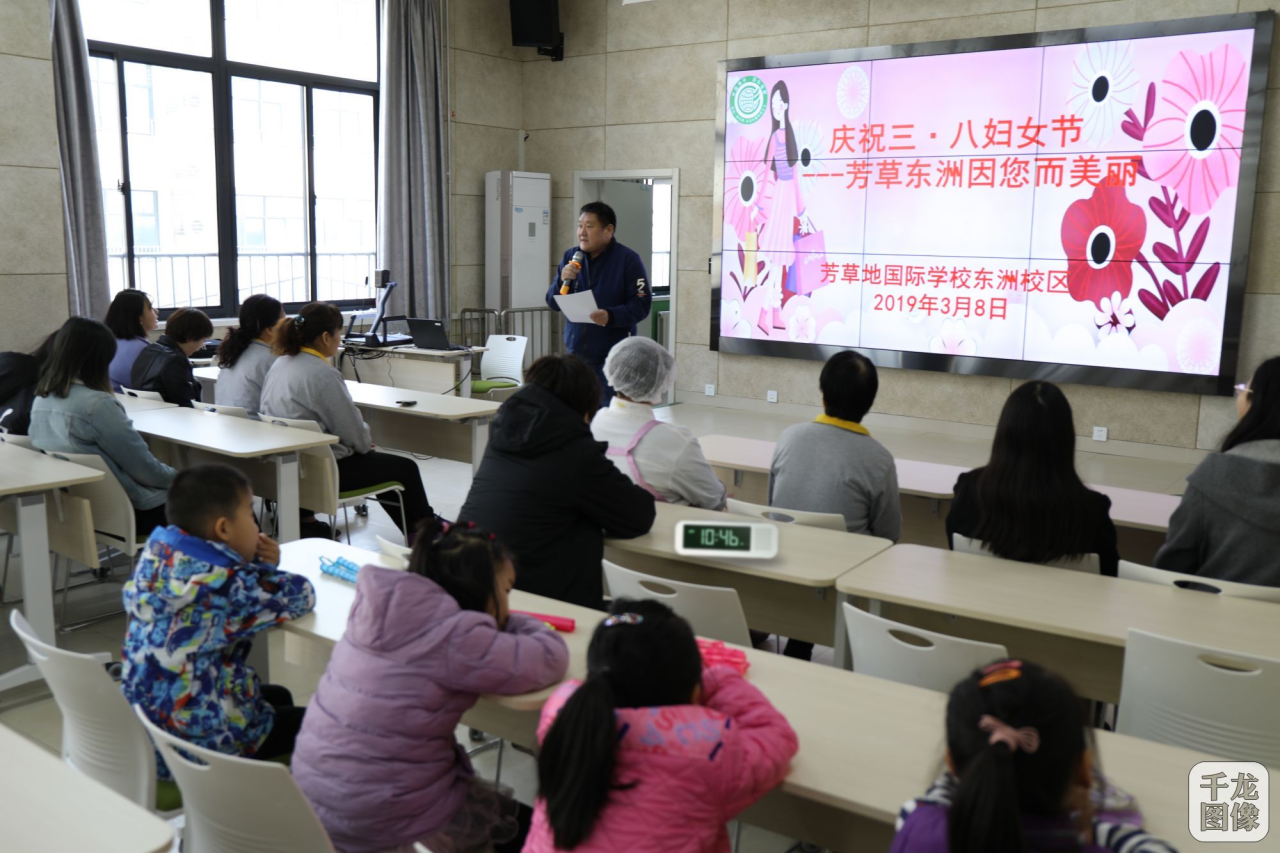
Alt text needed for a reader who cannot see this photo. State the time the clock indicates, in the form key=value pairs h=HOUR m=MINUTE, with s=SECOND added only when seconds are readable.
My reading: h=10 m=46
